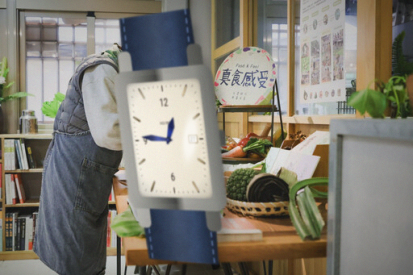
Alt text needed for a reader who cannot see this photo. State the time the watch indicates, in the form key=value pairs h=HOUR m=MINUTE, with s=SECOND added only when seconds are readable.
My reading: h=12 m=46
